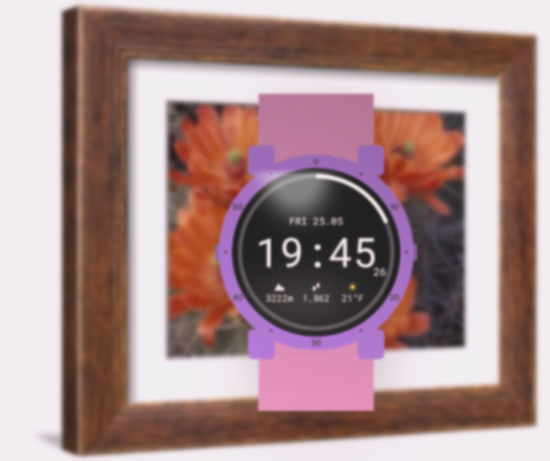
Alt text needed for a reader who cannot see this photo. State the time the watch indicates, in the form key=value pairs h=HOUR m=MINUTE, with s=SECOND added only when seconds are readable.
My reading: h=19 m=45
